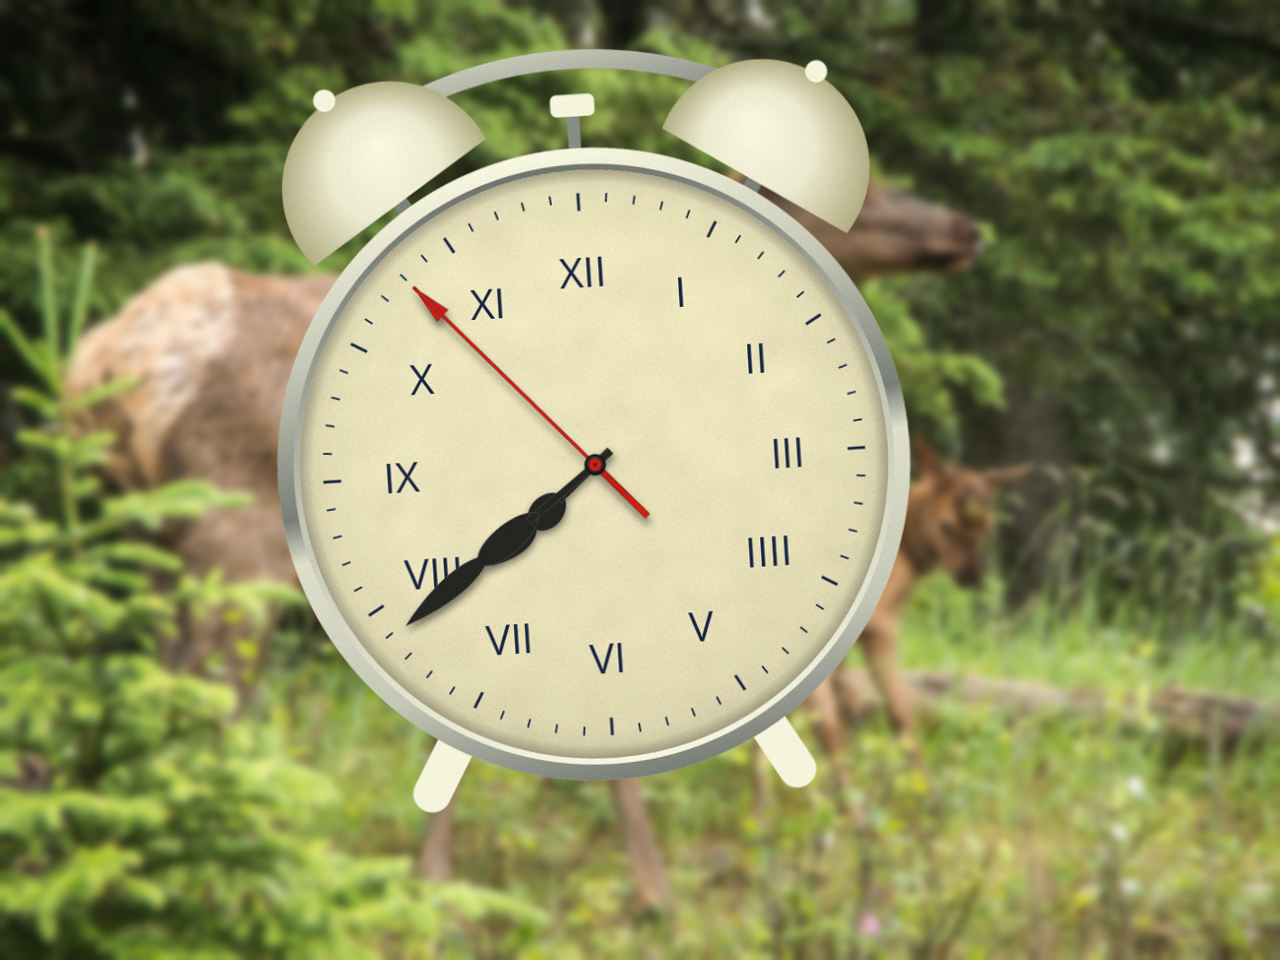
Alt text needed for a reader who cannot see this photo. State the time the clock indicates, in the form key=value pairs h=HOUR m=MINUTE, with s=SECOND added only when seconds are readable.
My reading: h=7 m=38 s=53
